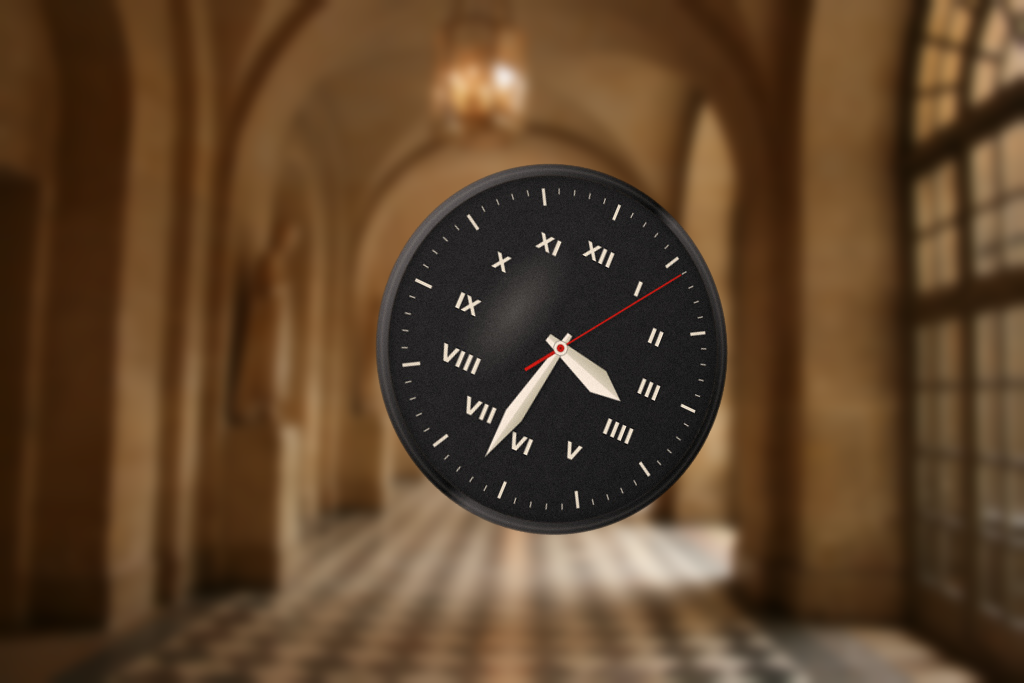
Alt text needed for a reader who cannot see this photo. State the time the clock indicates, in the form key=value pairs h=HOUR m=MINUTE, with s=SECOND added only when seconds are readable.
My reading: h=3 m=32 s=6
